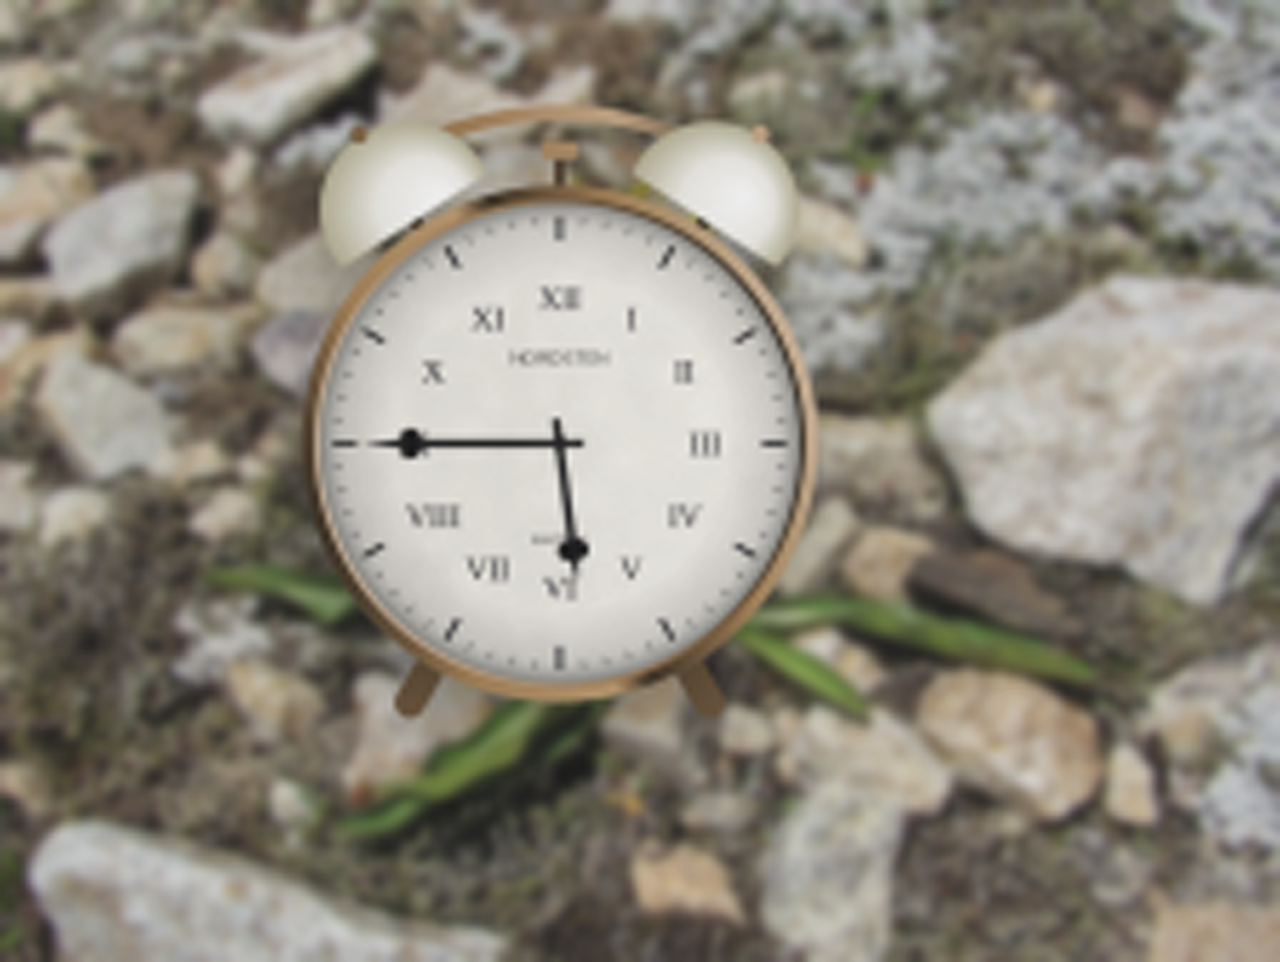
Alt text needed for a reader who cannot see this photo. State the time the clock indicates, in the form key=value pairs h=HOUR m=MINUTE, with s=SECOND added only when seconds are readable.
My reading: h=5 m=45
